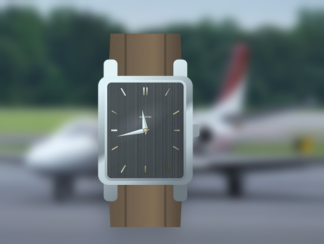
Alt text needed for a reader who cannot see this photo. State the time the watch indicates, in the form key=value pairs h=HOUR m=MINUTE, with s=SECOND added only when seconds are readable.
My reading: h=11 m=43
